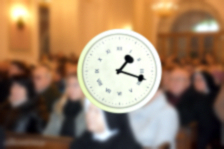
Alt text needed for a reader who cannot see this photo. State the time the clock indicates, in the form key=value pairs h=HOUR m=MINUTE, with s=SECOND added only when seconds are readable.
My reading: h=1 m=18
